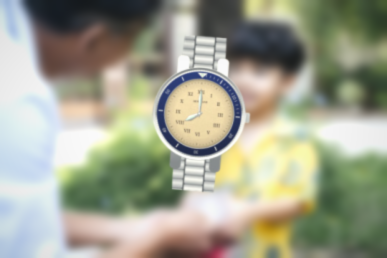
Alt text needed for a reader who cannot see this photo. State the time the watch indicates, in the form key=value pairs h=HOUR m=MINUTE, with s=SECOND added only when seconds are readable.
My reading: h=8 m=0
